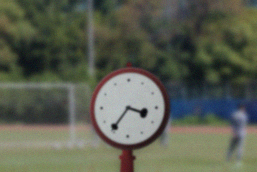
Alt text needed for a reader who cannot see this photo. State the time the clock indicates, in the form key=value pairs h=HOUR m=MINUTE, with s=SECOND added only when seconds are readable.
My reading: h=3 m=36
